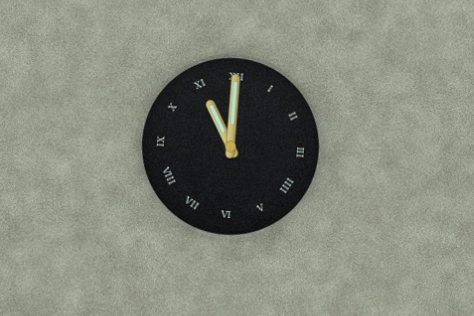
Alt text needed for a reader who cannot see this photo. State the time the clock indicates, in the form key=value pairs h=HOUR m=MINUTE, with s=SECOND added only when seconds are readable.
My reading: h=11 m=0
